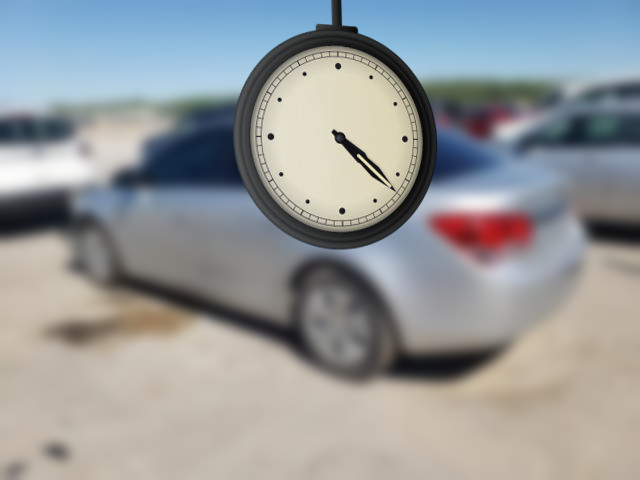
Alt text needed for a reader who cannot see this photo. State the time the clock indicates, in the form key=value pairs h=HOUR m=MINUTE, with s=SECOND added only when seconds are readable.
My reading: h=4 m=22
